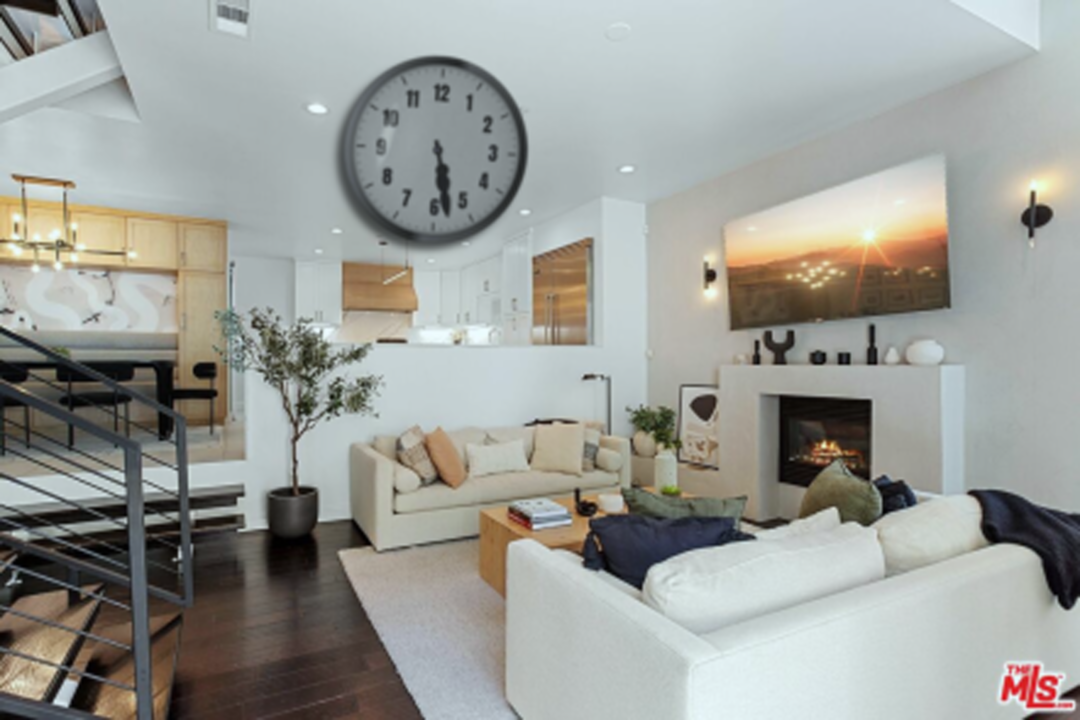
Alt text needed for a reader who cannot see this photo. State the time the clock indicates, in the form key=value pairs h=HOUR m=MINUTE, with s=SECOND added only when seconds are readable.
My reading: h=5 m=28
